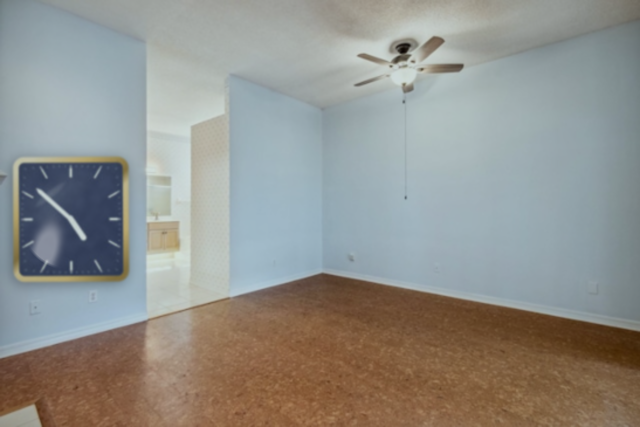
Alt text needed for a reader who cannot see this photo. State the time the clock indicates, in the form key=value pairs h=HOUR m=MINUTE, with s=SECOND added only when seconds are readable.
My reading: h=4 m=52
